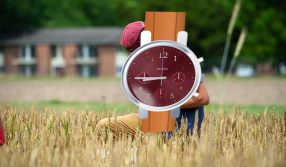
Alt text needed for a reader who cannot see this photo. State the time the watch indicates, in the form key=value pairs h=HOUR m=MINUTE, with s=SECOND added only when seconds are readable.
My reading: h=8 m=45
